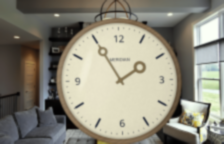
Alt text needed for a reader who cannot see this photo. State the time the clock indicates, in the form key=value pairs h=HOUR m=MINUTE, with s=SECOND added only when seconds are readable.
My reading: h=1 m=55
